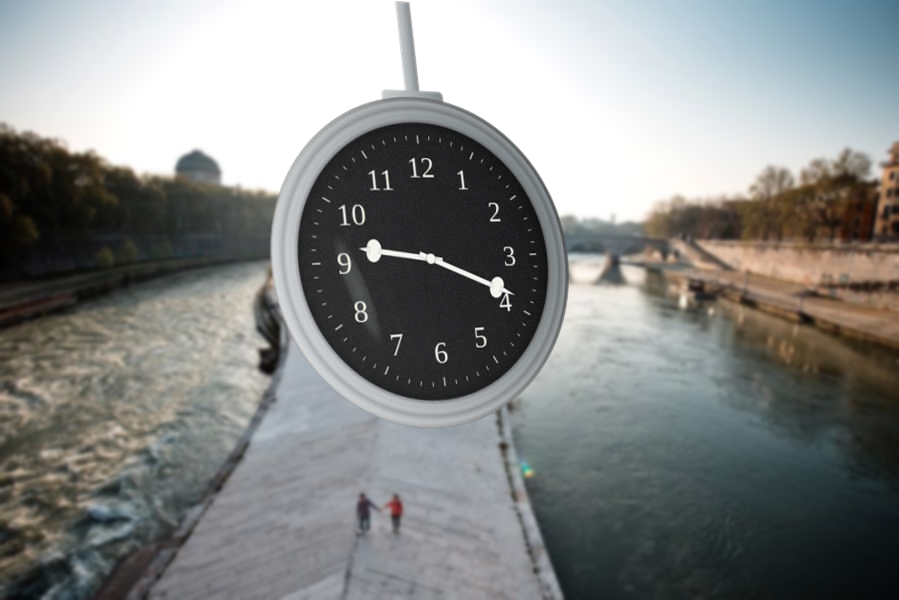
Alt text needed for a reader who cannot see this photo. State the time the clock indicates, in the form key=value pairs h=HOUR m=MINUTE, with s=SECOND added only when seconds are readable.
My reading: h=9 m=19
